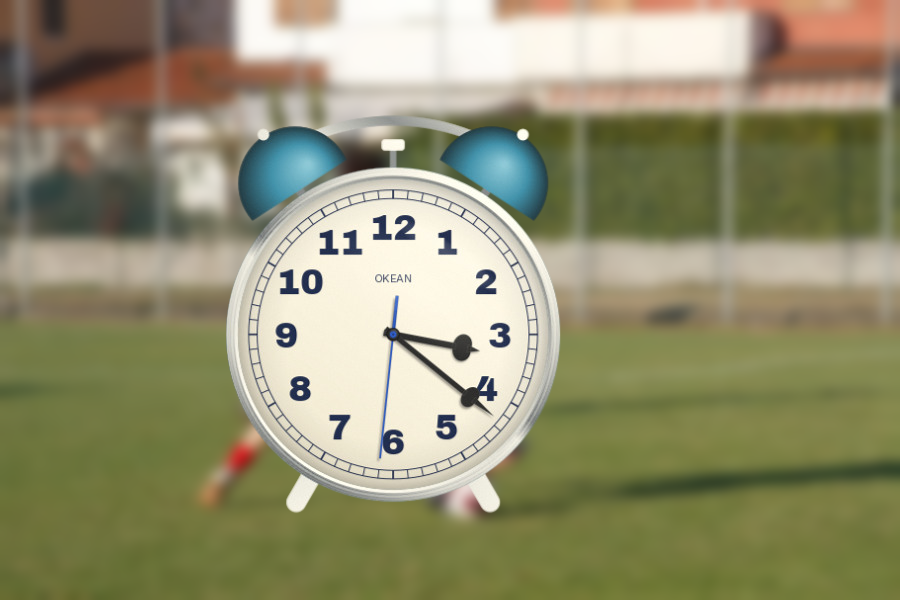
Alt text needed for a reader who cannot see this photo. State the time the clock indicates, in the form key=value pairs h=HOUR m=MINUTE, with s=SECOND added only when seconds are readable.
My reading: h=3 m=21 s=31
